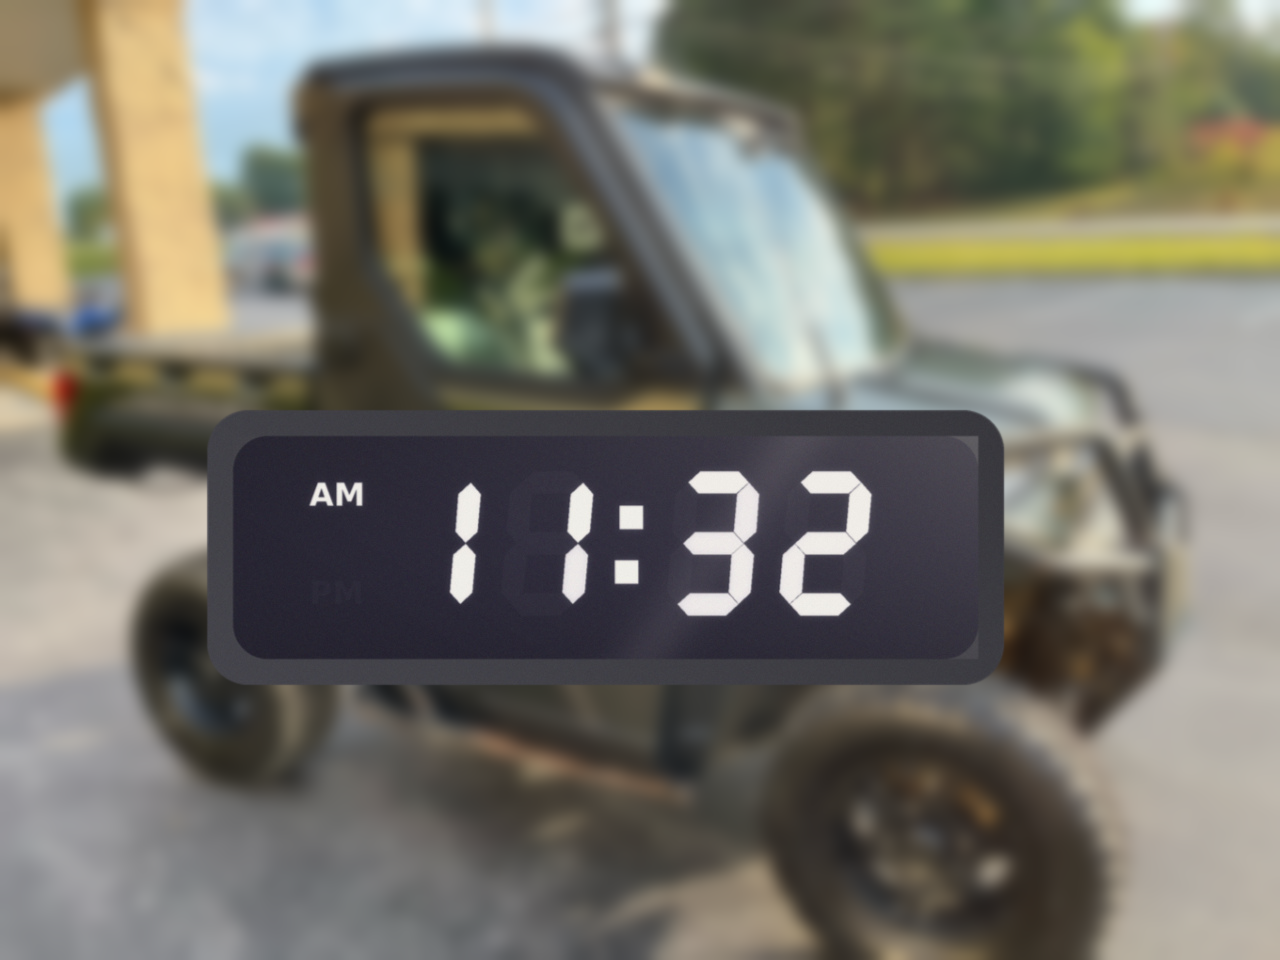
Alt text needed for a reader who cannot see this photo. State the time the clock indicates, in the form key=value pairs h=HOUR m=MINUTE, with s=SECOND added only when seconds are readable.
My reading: h=11 m=32
